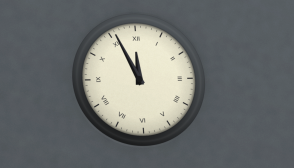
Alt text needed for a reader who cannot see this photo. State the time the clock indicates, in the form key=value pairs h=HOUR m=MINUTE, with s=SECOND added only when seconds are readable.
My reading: h=11 m=56
